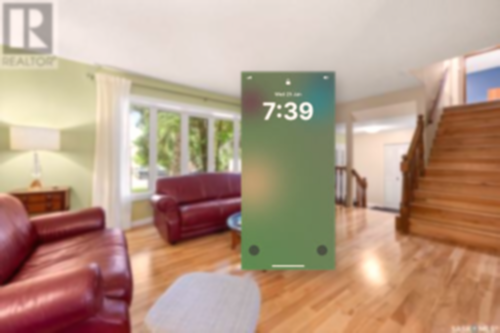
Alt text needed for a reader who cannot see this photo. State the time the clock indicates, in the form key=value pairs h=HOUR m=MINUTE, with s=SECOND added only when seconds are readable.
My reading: h=7 m=39
